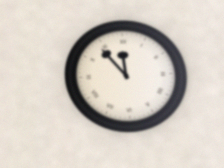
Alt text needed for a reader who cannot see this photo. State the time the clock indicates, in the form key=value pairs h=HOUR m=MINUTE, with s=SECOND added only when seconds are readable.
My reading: h=11 m=54
